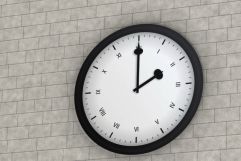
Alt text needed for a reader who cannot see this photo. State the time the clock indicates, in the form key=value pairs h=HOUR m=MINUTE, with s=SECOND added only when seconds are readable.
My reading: h=2 m=0
